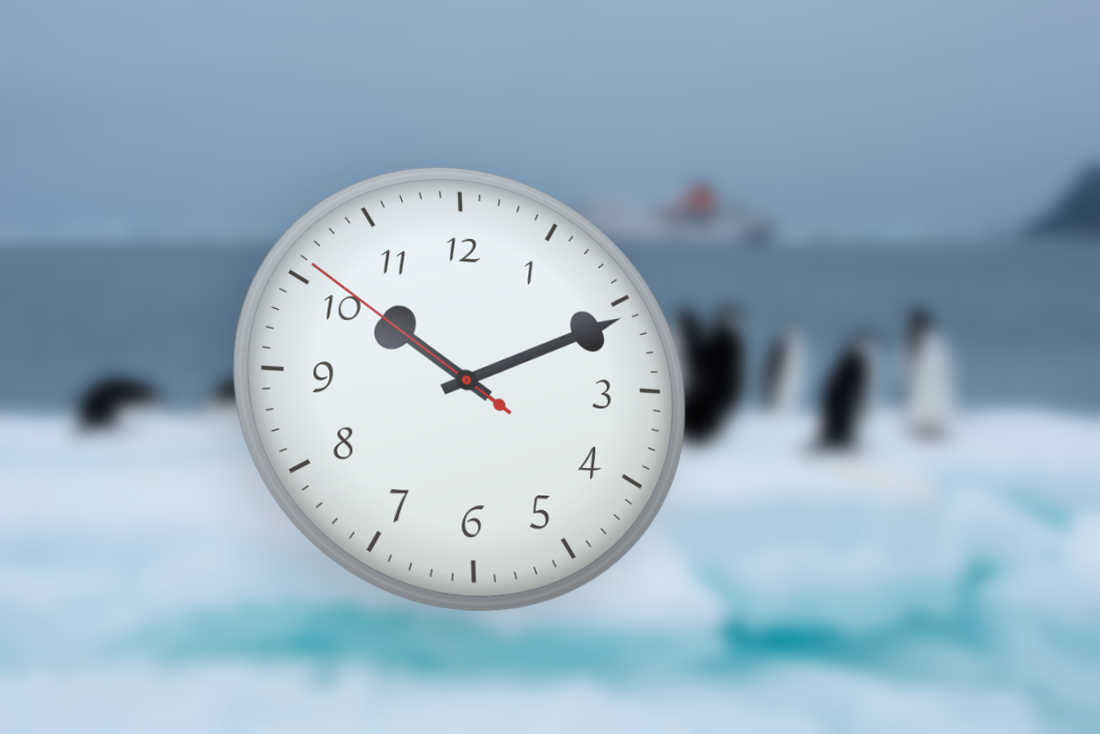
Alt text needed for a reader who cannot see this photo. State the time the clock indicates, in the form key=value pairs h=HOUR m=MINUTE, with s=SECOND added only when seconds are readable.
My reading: h=10 m=10 s=51
